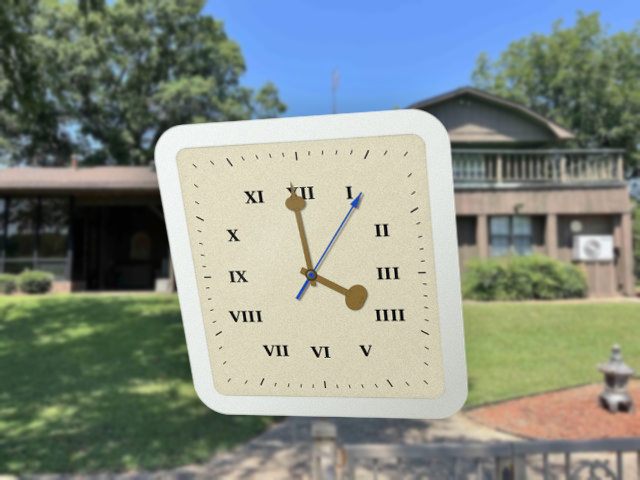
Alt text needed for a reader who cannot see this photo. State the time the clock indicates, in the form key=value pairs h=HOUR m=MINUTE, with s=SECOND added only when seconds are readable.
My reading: h=3 m=59 s=6
